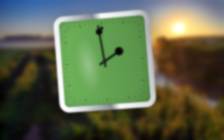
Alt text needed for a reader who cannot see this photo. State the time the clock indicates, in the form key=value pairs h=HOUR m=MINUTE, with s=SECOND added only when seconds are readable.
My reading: h=1 m=59
